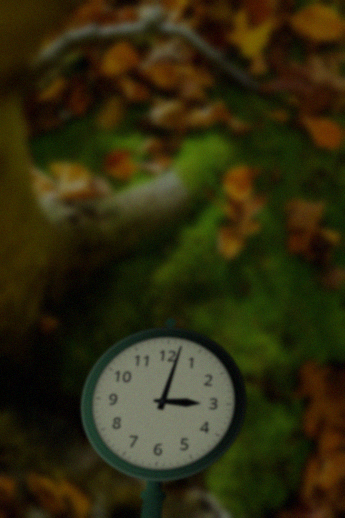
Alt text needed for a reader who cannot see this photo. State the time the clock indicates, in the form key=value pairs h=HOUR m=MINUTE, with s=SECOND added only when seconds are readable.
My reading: h=3 m=2
